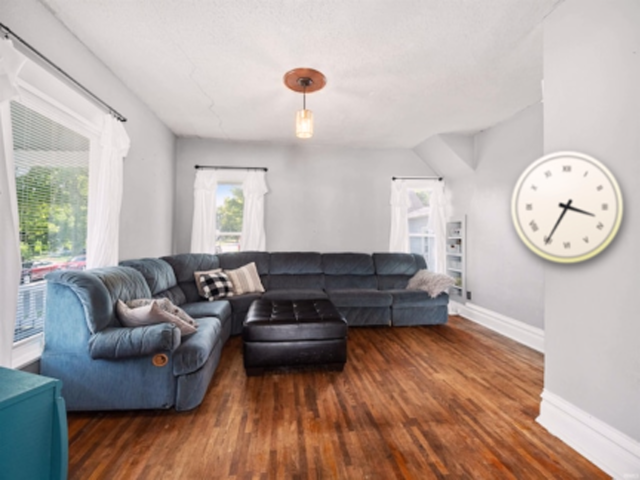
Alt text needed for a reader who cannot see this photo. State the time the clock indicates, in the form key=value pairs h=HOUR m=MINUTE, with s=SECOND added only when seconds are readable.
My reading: h=3 m=35
